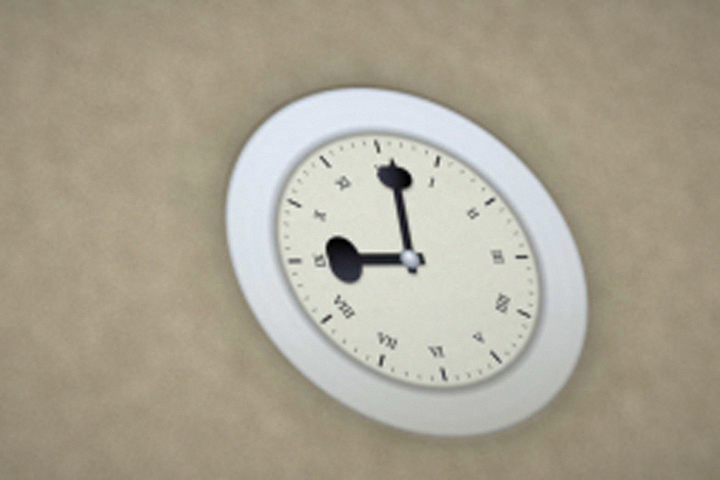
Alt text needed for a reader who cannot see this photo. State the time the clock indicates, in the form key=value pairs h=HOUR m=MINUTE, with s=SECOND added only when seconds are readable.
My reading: h=9 m=1
